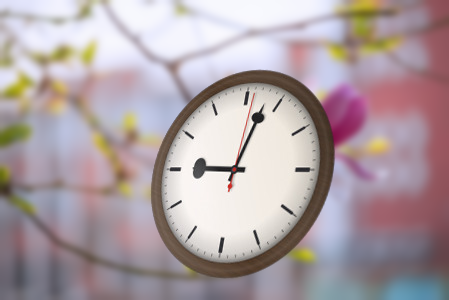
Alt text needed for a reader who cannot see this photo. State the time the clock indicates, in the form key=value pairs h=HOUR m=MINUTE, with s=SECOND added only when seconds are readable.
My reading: h=9 m=3 s=1
